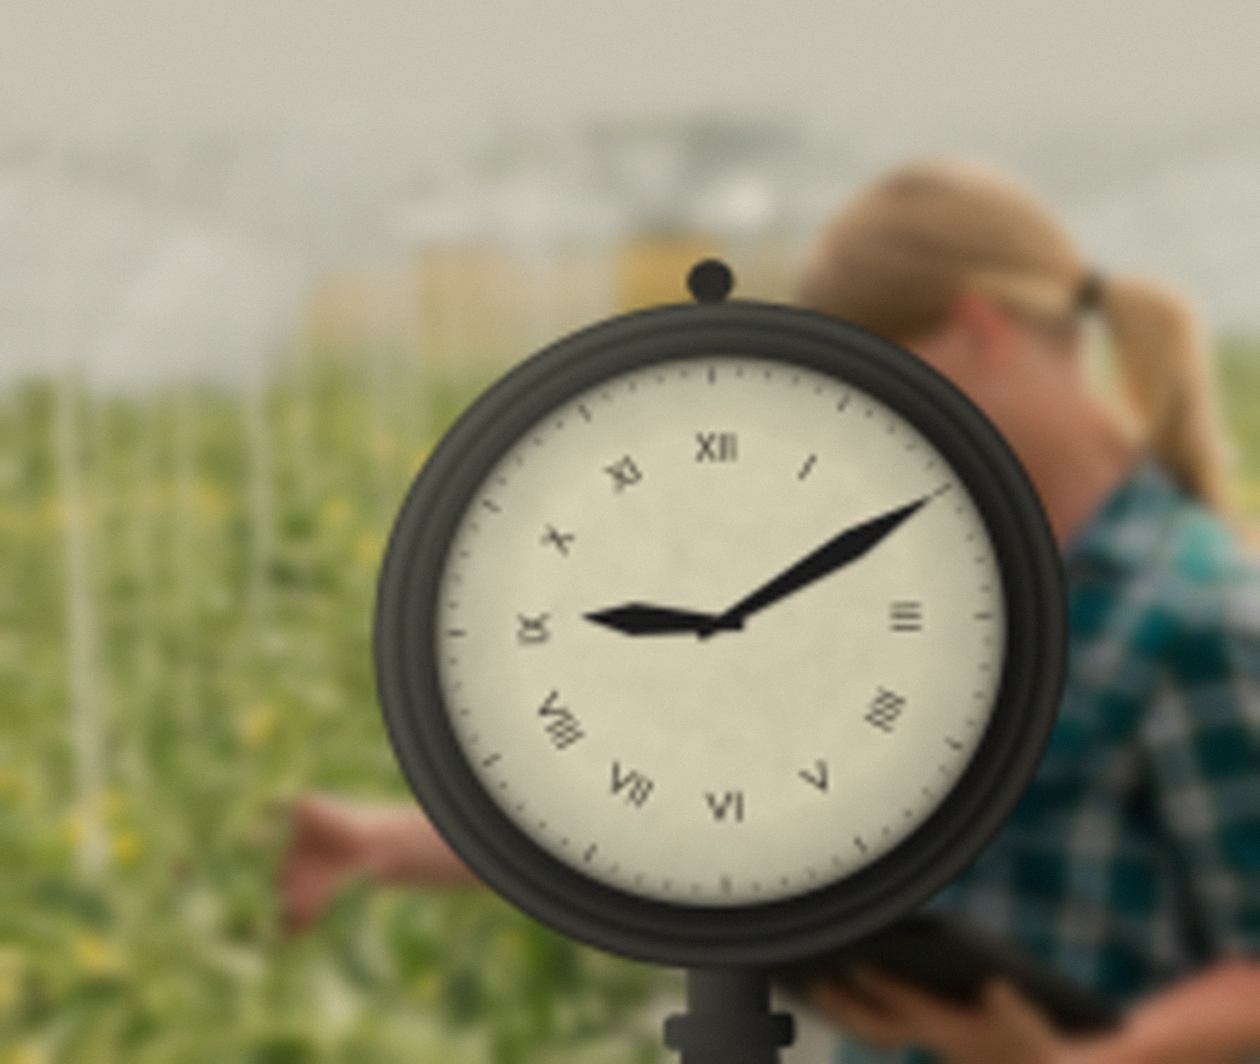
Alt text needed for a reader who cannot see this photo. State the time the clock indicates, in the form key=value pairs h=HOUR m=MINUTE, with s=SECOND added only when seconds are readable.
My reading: h=9 m=10
